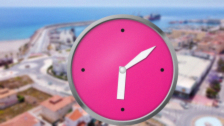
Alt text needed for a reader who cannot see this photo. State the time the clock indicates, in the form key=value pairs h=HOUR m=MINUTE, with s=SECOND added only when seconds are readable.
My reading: h=6 m=9
